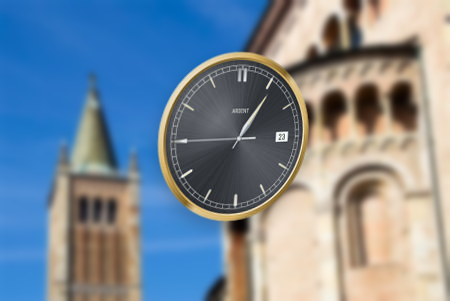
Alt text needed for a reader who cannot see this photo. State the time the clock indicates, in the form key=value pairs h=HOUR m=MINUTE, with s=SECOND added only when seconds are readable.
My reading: h=1 m=5 s=45
